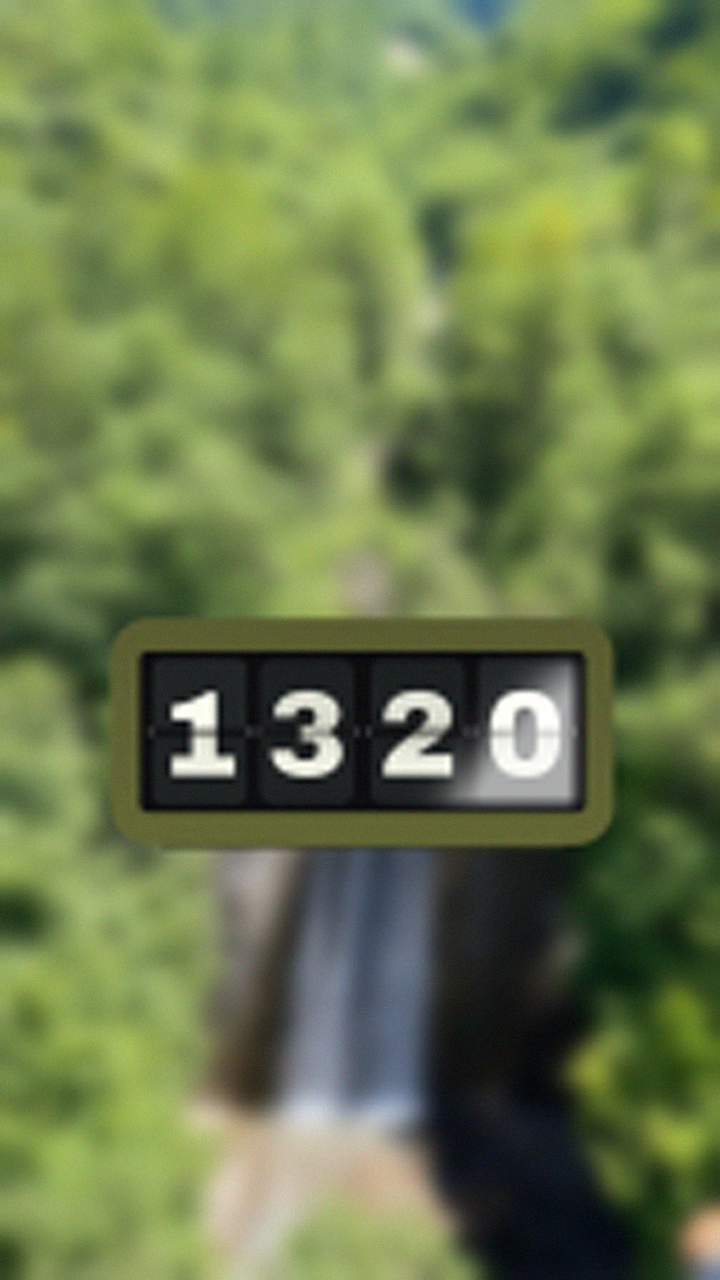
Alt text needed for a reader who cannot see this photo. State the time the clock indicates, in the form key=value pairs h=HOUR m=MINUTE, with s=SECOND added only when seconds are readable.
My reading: h=13 m=20
